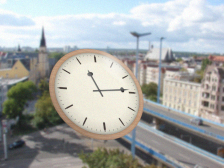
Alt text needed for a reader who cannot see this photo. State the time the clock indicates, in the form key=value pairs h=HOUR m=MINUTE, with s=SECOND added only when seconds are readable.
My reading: h=11 m=14
